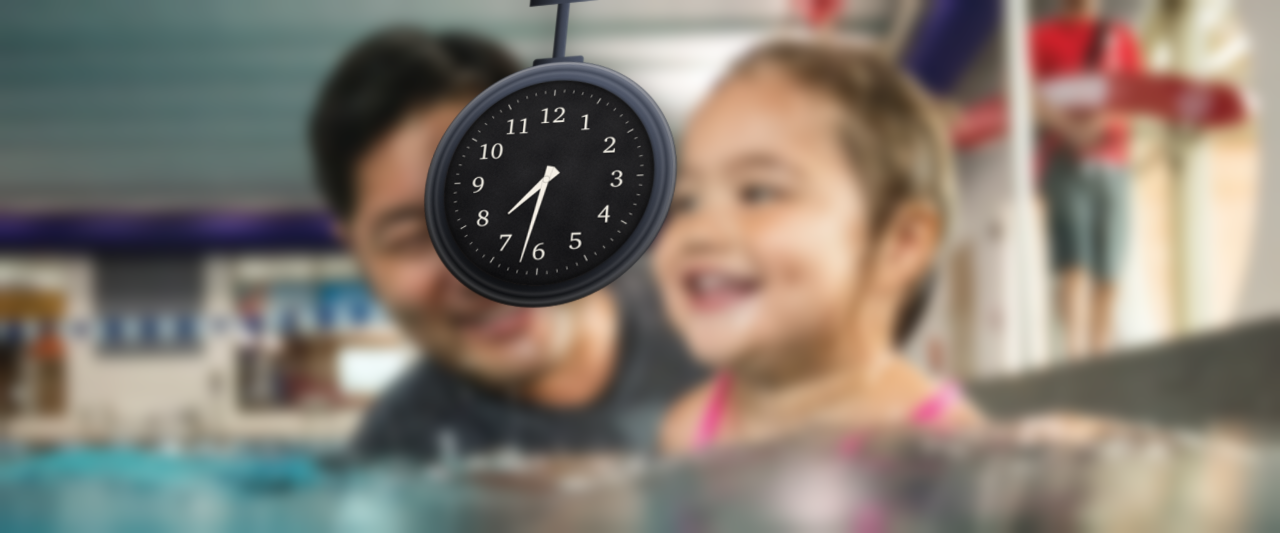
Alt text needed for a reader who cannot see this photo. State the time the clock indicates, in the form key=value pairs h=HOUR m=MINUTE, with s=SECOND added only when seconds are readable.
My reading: h=7 m=32
